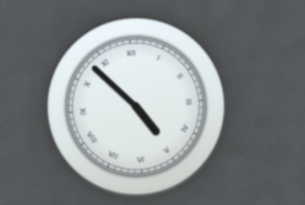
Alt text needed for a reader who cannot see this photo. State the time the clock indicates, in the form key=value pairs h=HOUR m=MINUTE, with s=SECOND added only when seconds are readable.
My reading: h=4 m=53
